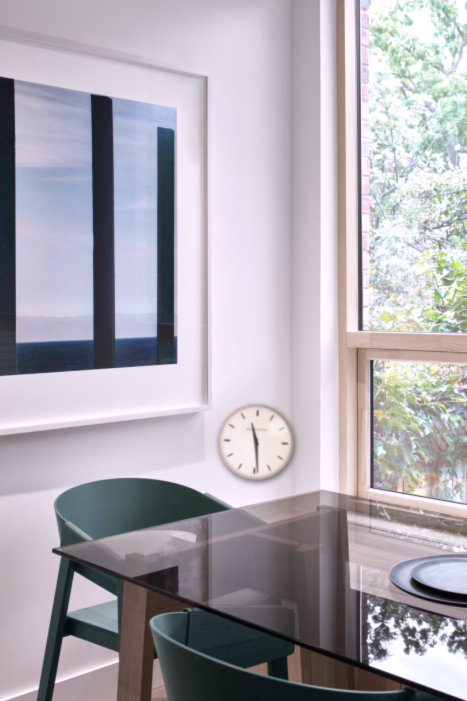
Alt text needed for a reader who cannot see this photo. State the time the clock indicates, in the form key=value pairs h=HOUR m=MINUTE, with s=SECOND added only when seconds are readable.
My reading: h=11 m=29
